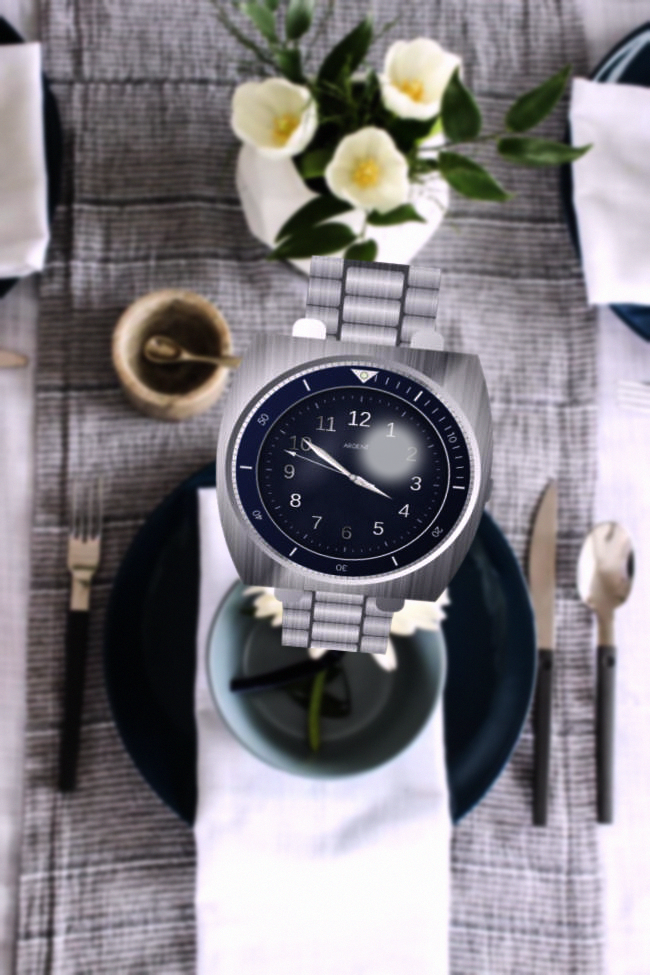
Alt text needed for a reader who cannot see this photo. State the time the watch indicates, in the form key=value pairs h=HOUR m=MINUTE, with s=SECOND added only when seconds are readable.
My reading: h=3 m=50 s=48
